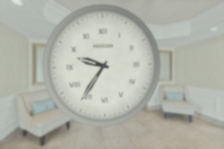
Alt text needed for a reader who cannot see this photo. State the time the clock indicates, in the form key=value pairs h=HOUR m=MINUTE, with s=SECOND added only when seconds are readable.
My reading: h=9 m=36
